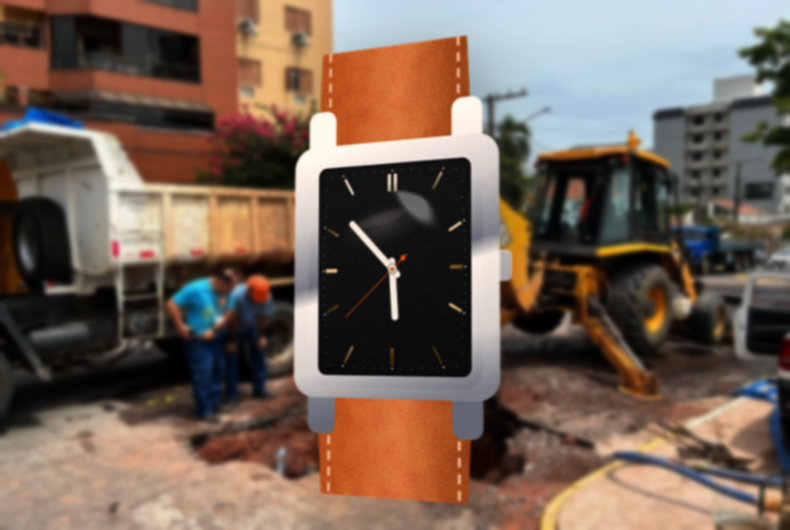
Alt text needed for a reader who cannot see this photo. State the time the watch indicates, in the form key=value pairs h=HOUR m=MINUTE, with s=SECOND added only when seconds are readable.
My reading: h=5 m=52 s=38
